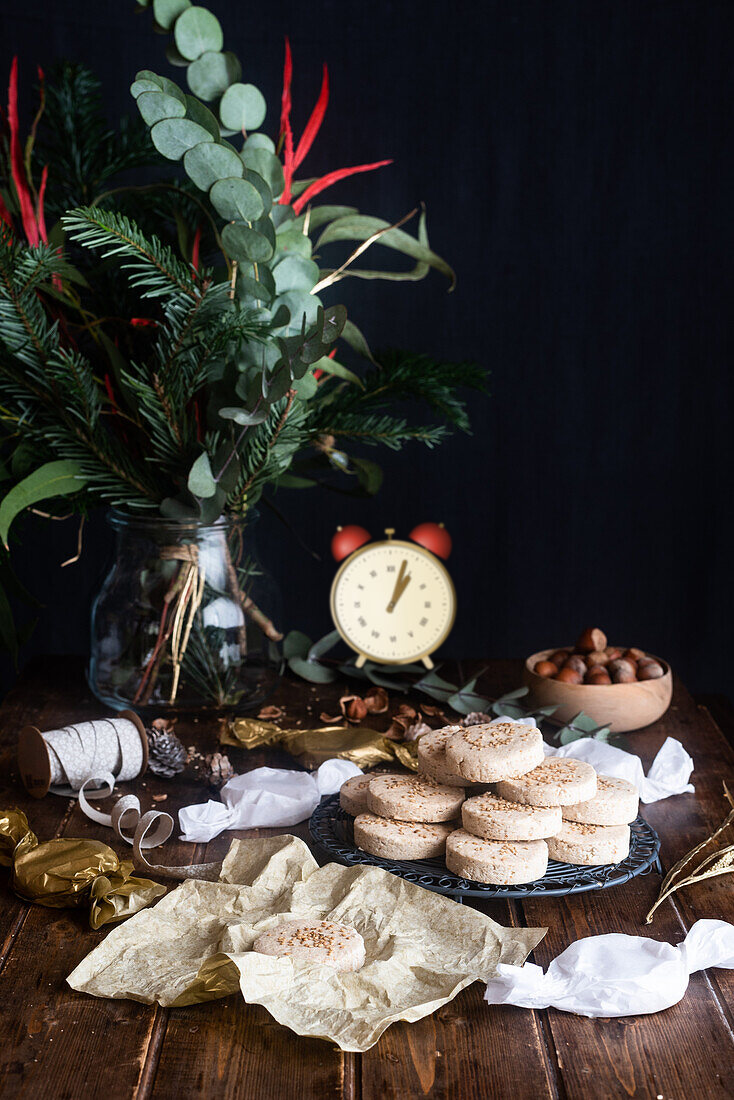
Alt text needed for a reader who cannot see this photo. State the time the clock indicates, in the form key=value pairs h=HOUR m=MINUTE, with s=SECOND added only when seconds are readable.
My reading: h=1 m=3
